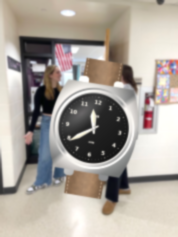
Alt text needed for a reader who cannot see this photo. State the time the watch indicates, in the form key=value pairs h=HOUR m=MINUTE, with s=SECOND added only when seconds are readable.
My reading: h=11 m=39
